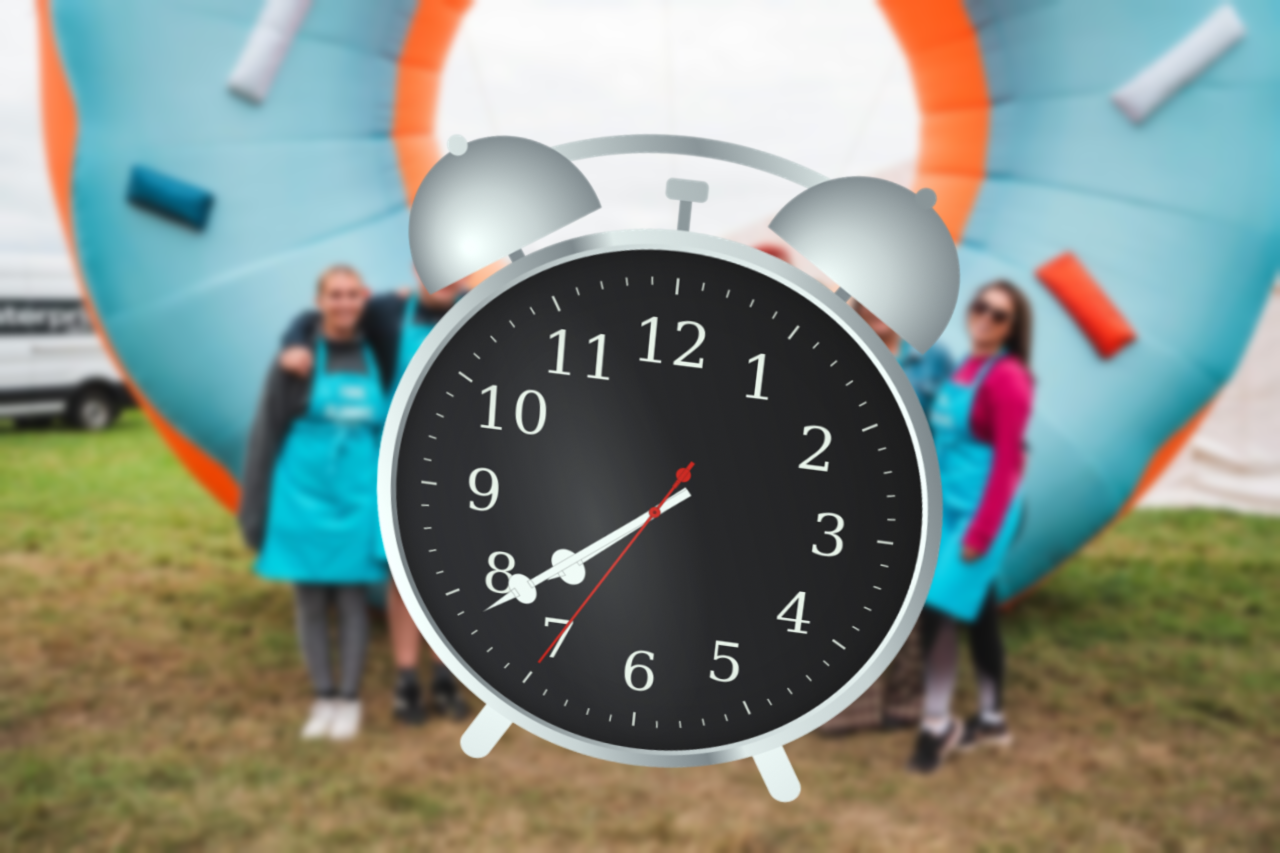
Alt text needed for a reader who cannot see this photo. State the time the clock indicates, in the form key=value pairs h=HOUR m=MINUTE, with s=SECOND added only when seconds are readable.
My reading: h=7 m=38 s=35
